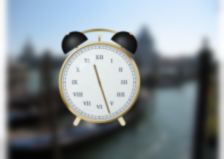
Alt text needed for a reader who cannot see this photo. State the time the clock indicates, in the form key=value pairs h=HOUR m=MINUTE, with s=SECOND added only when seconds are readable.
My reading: h=11 m=27
